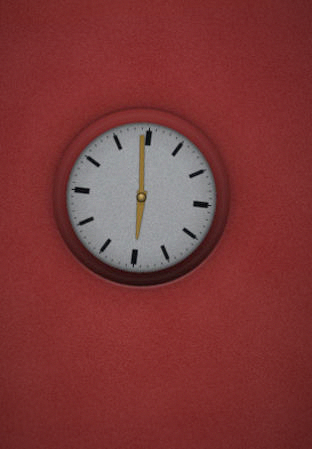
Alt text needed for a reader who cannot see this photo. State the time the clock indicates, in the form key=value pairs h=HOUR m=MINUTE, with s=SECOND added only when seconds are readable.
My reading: h=5 m=59
